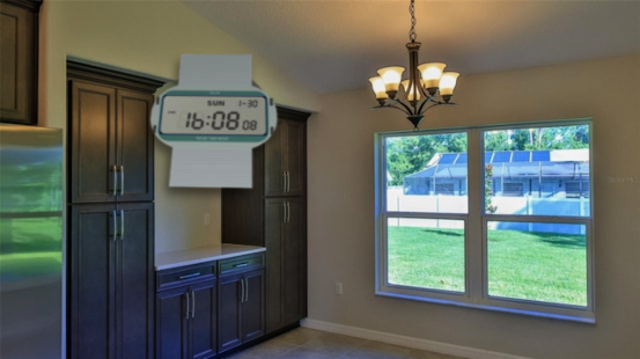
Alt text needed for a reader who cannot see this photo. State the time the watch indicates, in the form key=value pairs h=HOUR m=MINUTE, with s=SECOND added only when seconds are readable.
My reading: h=16 m=8
